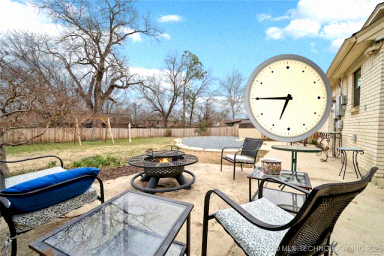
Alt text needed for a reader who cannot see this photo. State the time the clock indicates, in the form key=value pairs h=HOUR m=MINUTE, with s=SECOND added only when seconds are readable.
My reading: h=6 m=45
